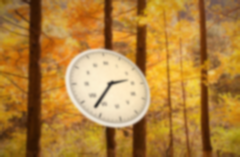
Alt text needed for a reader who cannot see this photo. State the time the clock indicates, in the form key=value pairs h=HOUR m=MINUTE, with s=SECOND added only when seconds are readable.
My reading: h=2 m=37
